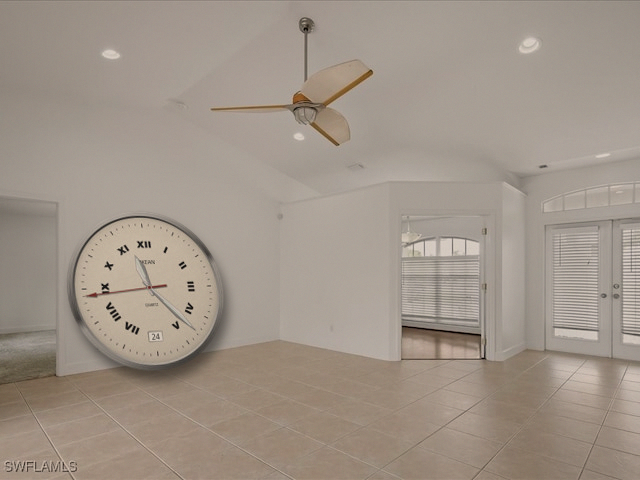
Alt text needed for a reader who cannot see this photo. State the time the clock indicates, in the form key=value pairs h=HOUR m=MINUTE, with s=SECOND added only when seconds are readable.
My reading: h=11 m=22 s=44
